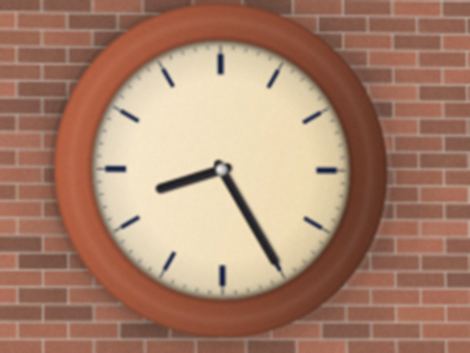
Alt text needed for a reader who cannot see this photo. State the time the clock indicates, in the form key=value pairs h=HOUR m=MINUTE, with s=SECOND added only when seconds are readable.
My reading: h=8 m=25
